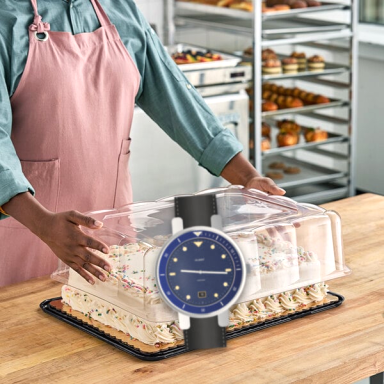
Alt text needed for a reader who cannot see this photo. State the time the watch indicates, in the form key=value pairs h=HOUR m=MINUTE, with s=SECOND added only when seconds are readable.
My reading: h=9 m=16
